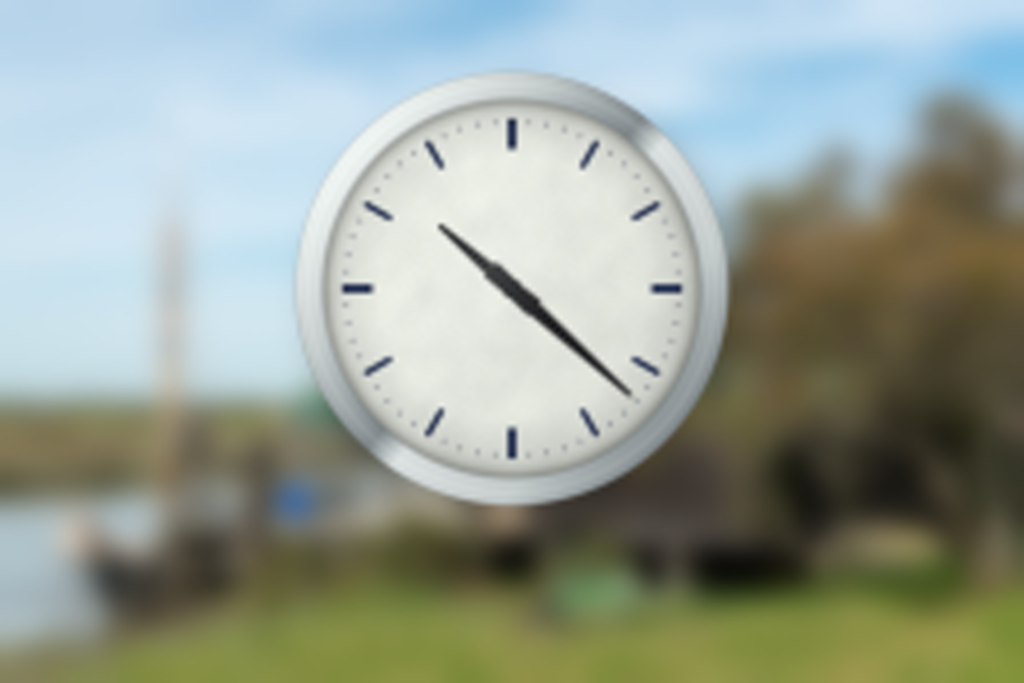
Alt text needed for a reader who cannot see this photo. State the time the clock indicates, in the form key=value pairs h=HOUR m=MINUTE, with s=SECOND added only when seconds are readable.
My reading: h=10 m=22
